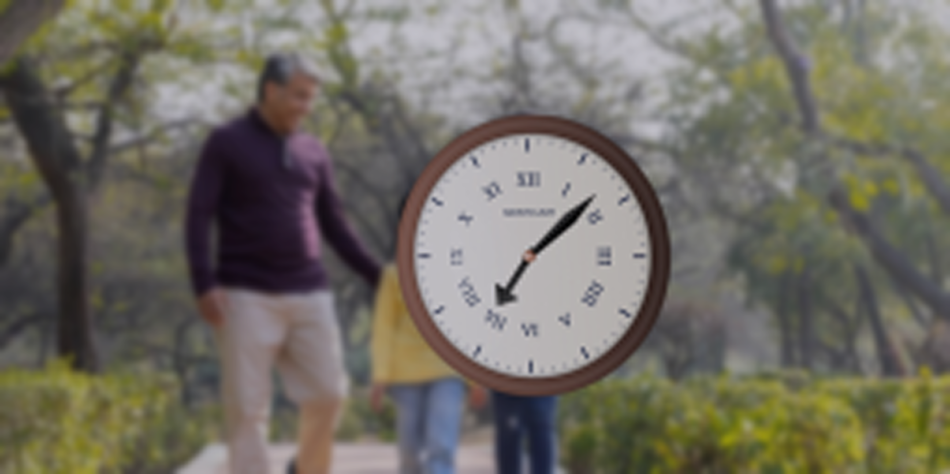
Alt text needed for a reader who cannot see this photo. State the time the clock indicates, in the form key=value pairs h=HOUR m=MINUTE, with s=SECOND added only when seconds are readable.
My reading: h=7 m=8
